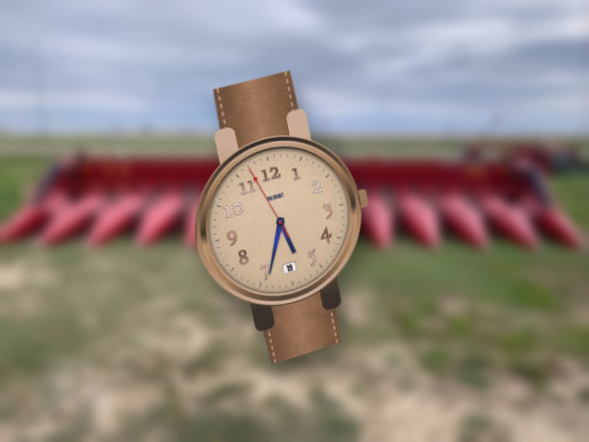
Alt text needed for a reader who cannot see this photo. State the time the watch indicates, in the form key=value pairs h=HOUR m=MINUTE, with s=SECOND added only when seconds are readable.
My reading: h=5 m=33 s=57
